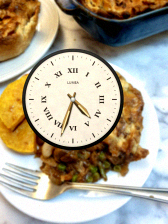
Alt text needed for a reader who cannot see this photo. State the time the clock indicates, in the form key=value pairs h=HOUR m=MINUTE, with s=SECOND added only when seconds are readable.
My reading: h=4 m=33
